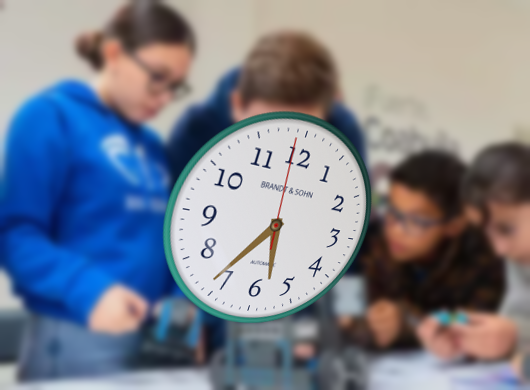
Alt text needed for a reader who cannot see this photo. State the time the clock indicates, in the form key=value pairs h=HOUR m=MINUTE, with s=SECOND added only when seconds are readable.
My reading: h=5 m=35 s=59
